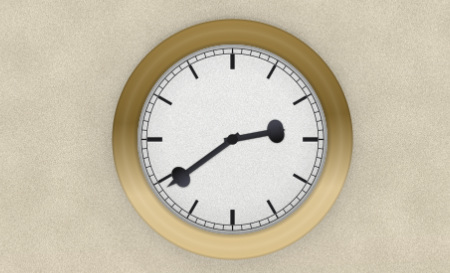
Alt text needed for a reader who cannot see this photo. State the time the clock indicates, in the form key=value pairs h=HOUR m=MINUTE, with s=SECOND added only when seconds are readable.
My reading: h=2 m=39
